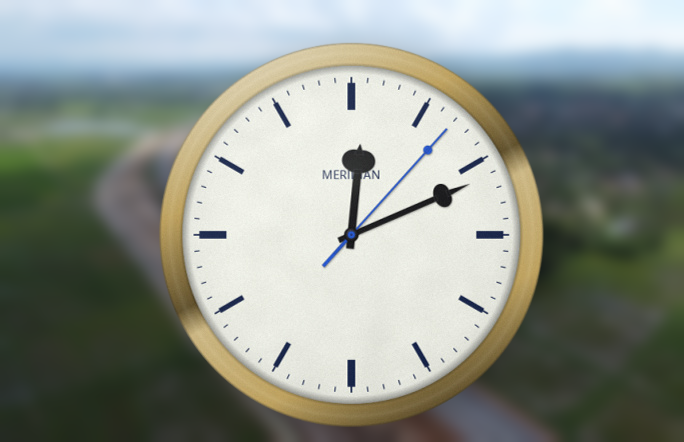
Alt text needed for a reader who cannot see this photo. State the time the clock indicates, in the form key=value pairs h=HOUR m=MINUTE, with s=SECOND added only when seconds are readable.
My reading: h=12 m=11 s=7
